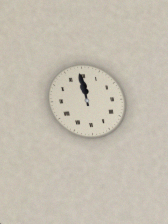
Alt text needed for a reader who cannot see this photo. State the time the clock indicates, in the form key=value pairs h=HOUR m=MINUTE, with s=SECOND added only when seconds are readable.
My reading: h=11 m=59
